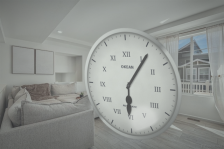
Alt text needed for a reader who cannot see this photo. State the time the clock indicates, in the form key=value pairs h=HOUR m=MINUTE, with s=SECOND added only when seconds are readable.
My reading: h=6 m=6
